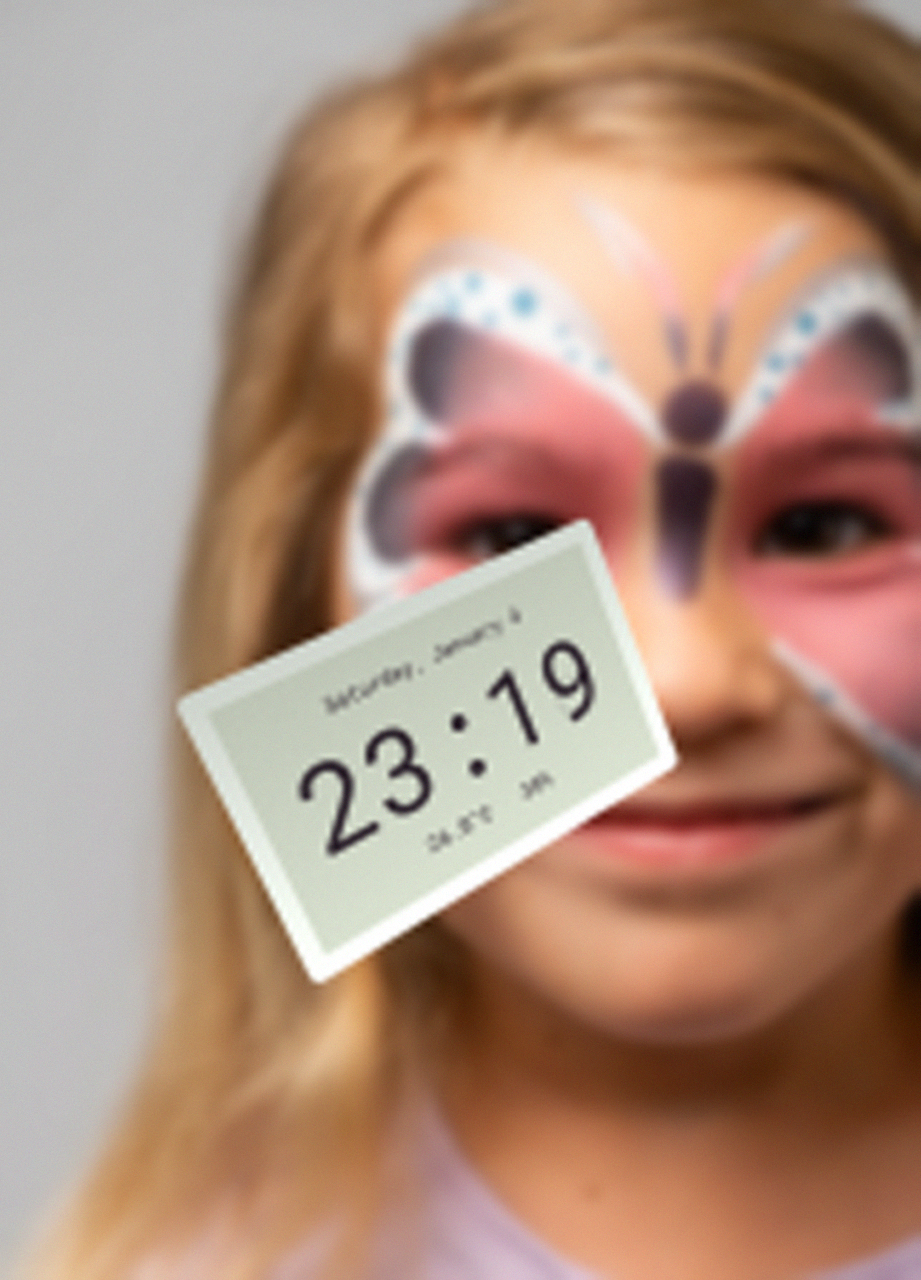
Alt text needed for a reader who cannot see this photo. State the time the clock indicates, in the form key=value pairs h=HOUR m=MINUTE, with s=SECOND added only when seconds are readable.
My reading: h=23 m=19
